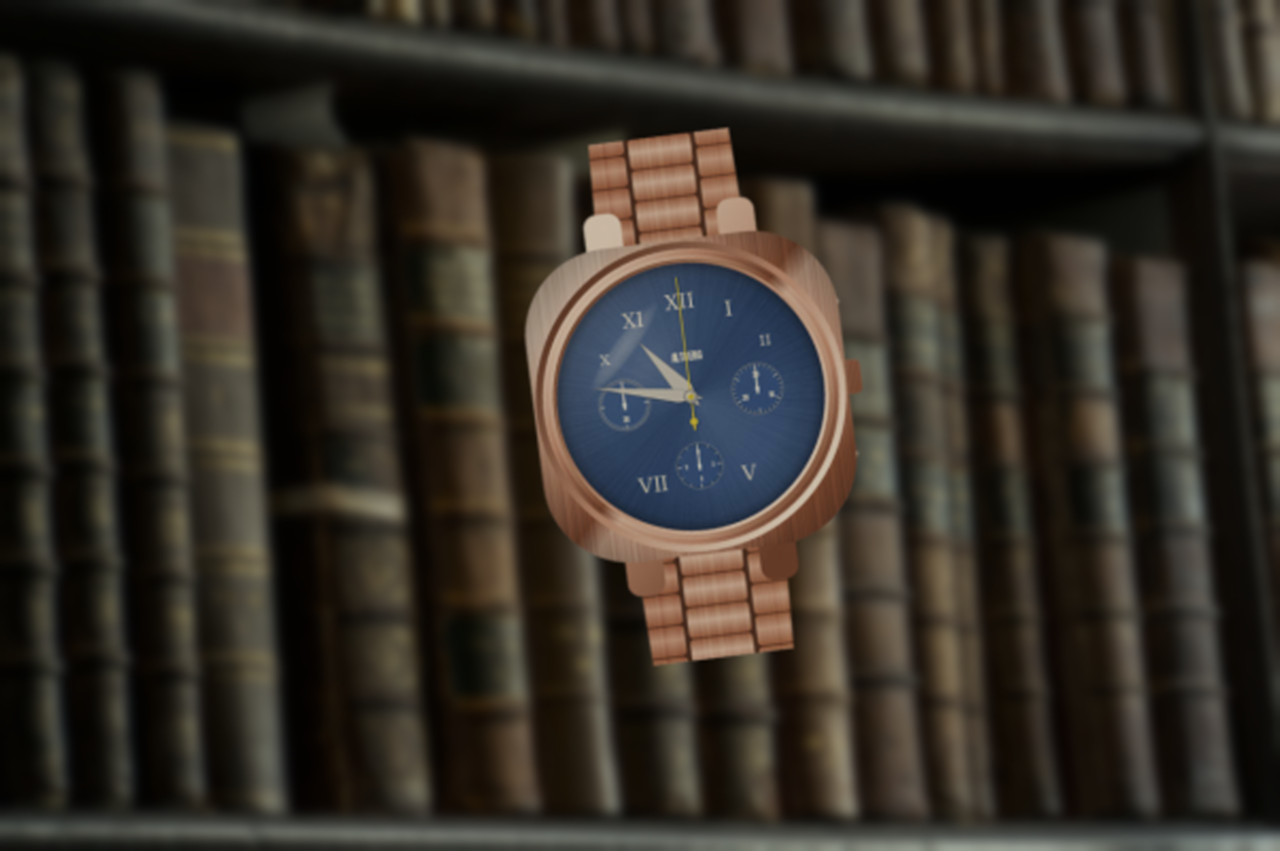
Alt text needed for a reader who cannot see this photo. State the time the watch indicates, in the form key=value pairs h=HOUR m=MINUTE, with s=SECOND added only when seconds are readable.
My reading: h=10 m=47
